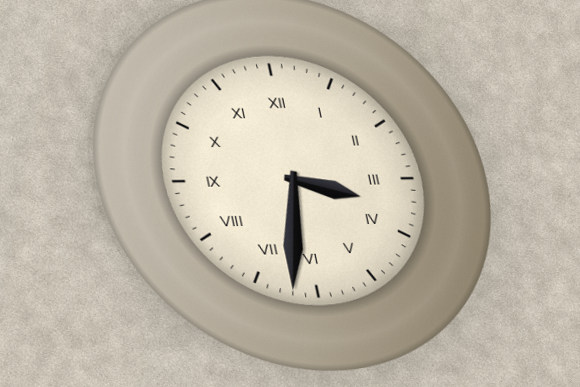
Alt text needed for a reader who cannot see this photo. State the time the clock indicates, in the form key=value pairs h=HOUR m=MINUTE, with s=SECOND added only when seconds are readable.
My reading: h=3 m=32
